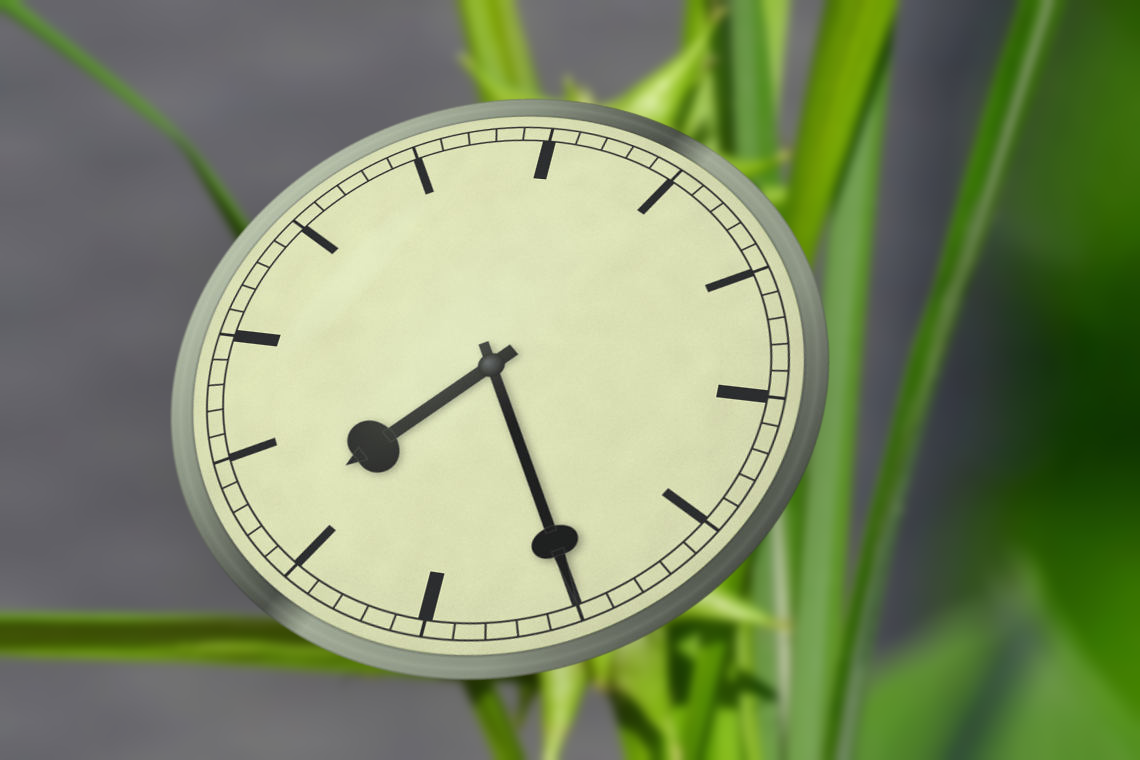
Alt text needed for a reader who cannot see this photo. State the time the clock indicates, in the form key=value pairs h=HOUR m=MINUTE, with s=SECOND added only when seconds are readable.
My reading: h=7 m=25
